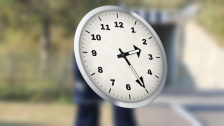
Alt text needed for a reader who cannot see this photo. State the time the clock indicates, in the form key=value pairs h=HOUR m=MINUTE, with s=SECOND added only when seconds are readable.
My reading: h=2 m=25
